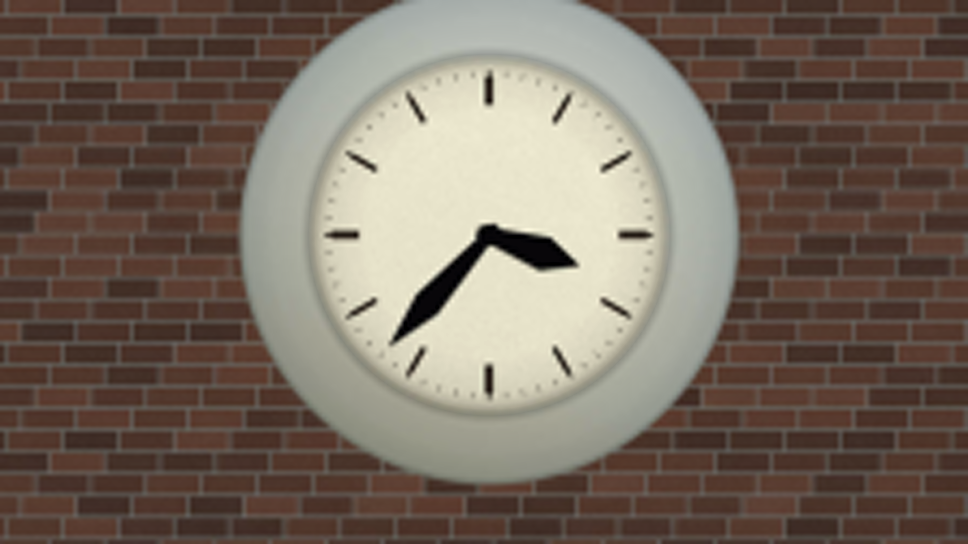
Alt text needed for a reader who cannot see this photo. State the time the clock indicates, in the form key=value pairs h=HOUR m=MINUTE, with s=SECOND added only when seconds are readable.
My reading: h=3 m=37
